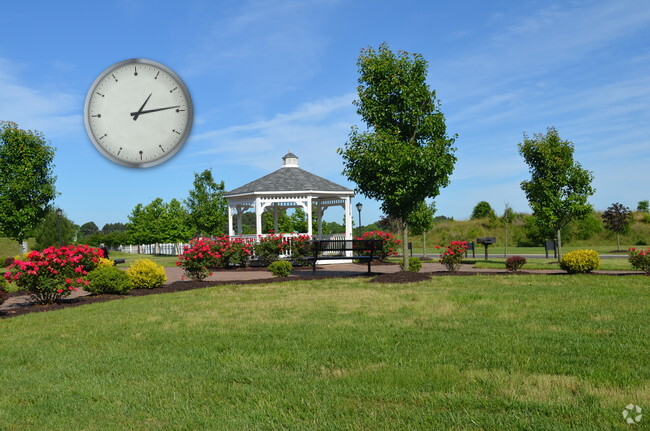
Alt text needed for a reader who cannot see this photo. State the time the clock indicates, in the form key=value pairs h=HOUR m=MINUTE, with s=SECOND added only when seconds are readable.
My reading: h=1 m=14
